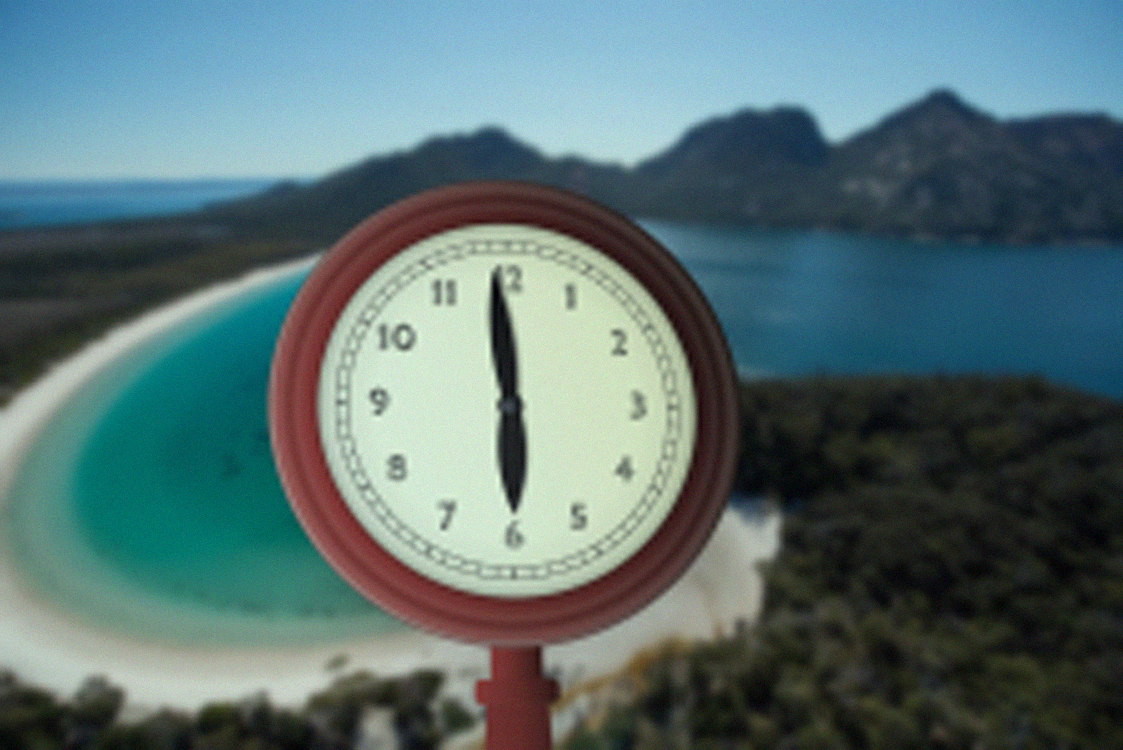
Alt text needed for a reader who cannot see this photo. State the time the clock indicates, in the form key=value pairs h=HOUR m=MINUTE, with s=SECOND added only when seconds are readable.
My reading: h=5 m=59
